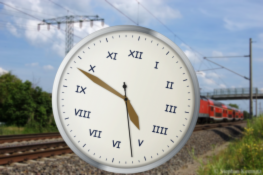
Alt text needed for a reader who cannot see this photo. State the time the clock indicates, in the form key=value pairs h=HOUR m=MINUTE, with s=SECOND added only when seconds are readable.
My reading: h=4 m=48 s=27
